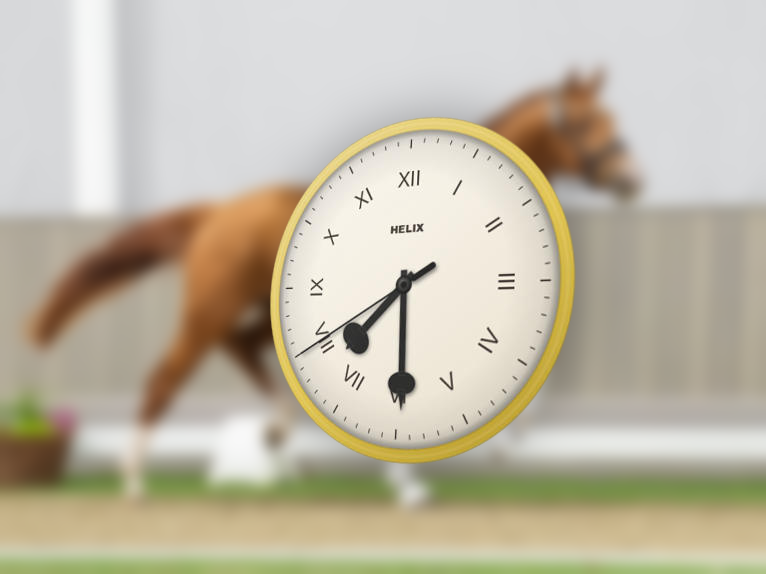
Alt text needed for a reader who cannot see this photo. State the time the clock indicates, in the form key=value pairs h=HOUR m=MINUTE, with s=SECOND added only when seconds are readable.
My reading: h=7 m=29 s=40
